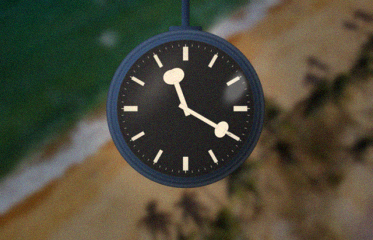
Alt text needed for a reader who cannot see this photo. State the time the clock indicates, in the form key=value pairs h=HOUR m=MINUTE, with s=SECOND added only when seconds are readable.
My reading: h=11 m=20
